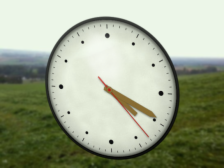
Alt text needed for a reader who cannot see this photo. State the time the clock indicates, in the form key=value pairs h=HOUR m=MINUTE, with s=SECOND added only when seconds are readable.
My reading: h=4 m=19 s=23
